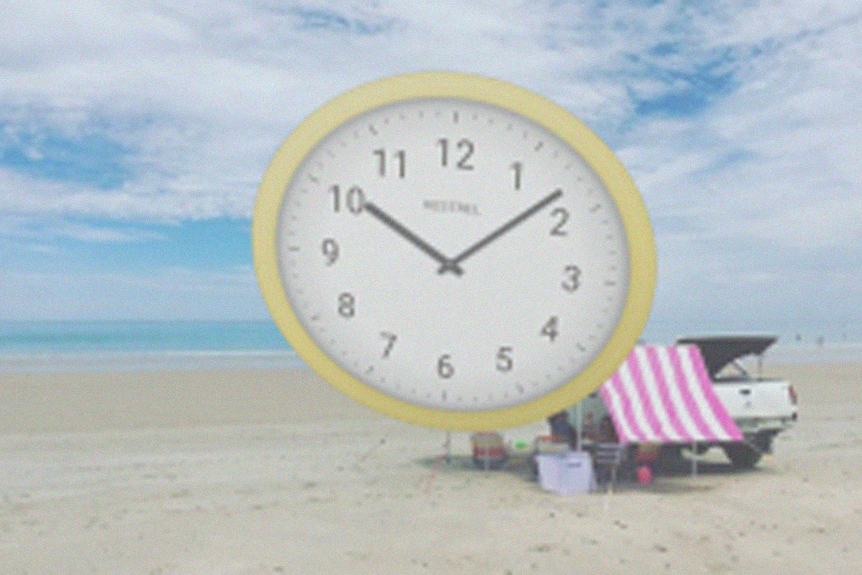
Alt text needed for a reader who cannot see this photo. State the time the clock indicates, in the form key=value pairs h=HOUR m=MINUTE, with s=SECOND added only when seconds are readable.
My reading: h=10 m=8
